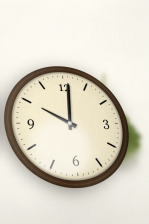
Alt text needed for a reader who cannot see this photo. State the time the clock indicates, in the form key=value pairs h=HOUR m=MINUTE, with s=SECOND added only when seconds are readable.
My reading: h=10 m=1
